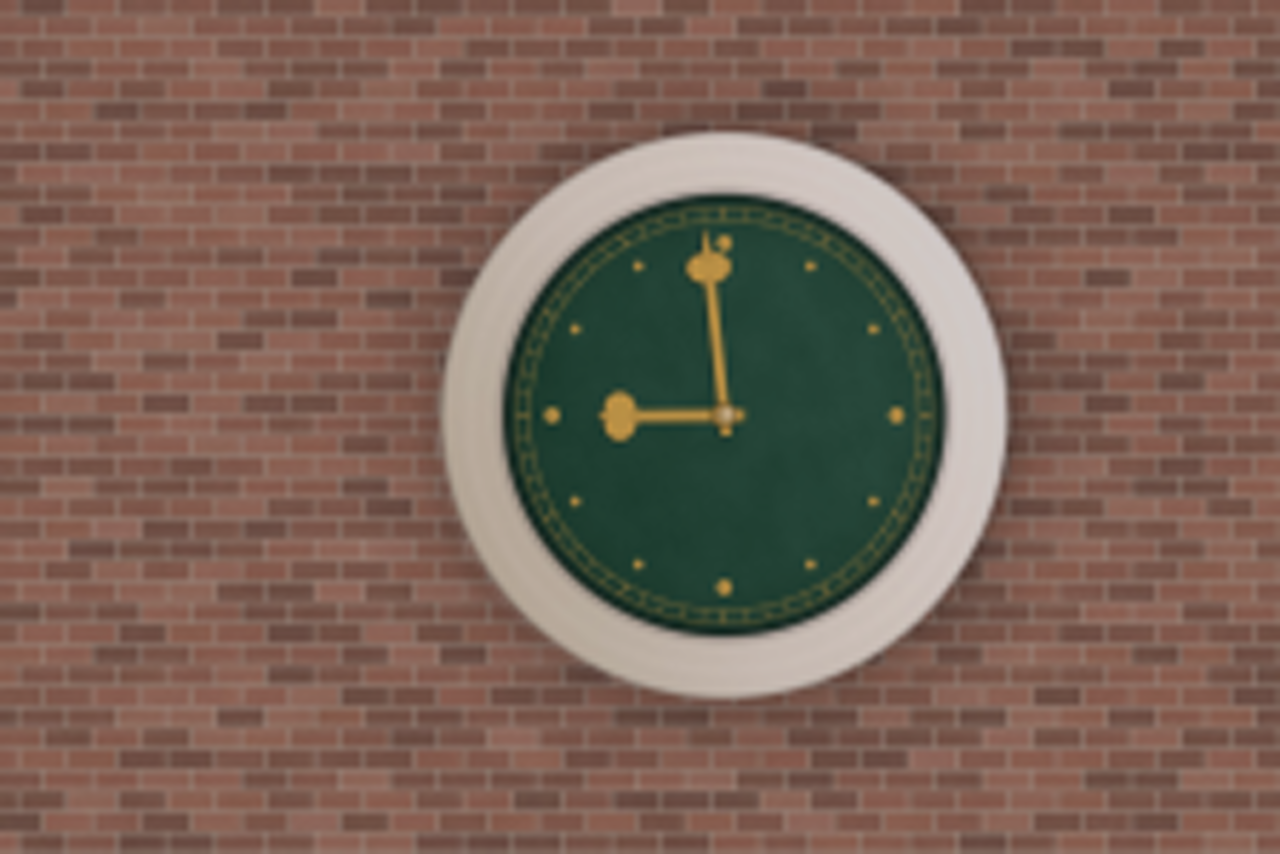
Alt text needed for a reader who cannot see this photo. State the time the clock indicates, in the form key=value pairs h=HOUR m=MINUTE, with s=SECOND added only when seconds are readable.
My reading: h=8 m=59
